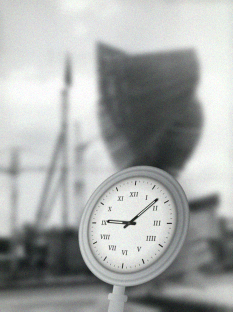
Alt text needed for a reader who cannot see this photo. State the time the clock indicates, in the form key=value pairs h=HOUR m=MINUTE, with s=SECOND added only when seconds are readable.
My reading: h=9 m=8
